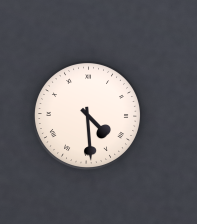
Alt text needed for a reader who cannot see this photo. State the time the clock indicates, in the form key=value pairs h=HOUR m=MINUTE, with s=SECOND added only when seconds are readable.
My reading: h=4 m=29
